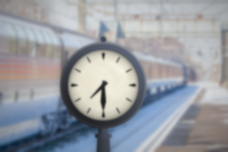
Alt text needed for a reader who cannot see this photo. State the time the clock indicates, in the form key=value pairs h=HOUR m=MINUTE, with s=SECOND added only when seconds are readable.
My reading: h=7 m=30
